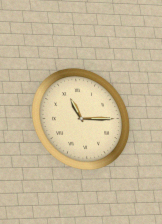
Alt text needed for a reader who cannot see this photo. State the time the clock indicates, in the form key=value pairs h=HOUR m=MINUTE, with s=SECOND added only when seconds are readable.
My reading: h=11 m=15
